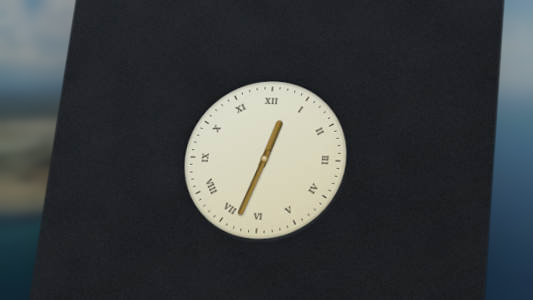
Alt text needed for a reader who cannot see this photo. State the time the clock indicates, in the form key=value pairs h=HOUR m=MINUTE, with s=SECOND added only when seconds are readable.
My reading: h=12 m=33
